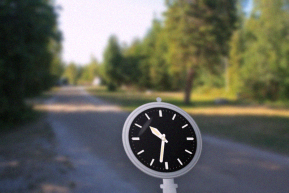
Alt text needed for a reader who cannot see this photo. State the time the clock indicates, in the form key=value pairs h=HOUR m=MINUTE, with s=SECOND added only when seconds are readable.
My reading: h=10 m=32
